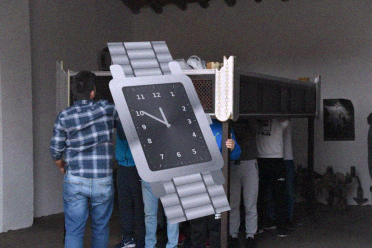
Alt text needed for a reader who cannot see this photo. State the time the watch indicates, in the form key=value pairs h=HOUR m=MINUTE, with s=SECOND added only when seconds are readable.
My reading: h=11 m=51
